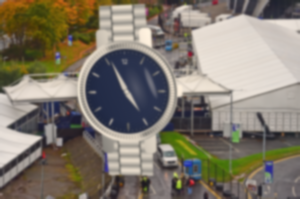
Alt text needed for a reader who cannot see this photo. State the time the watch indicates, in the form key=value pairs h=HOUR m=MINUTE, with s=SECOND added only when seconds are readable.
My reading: h=4 m=56
